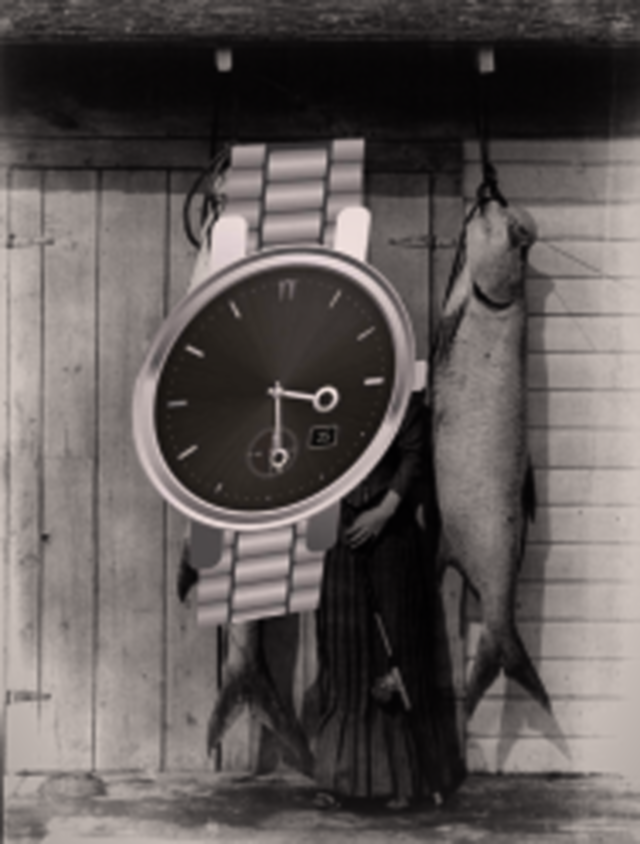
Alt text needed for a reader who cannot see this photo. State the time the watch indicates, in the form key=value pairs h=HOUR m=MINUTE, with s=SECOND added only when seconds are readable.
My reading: h=3 m=29
